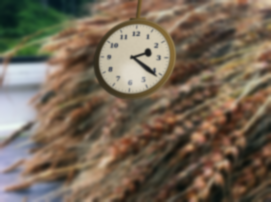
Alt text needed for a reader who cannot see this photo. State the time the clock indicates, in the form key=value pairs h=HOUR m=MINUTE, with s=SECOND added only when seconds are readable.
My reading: h=2 m=21
